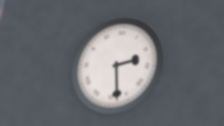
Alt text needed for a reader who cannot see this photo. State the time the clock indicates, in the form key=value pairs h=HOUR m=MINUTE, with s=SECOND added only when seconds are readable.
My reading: h=2 m=28
